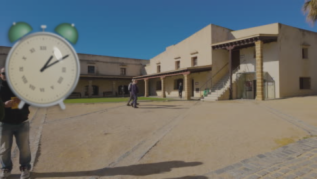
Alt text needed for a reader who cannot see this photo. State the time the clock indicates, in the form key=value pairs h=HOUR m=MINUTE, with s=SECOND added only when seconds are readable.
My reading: h=1 m=10
